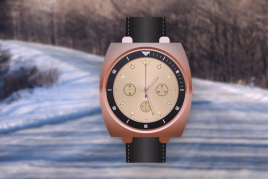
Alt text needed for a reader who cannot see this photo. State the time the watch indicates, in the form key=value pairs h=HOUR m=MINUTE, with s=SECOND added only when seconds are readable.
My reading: h=1 m=27
